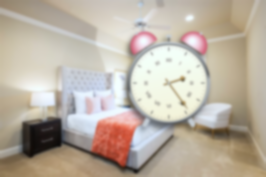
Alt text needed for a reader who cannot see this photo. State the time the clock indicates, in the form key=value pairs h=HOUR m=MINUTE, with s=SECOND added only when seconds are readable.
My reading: h=2 m=24
